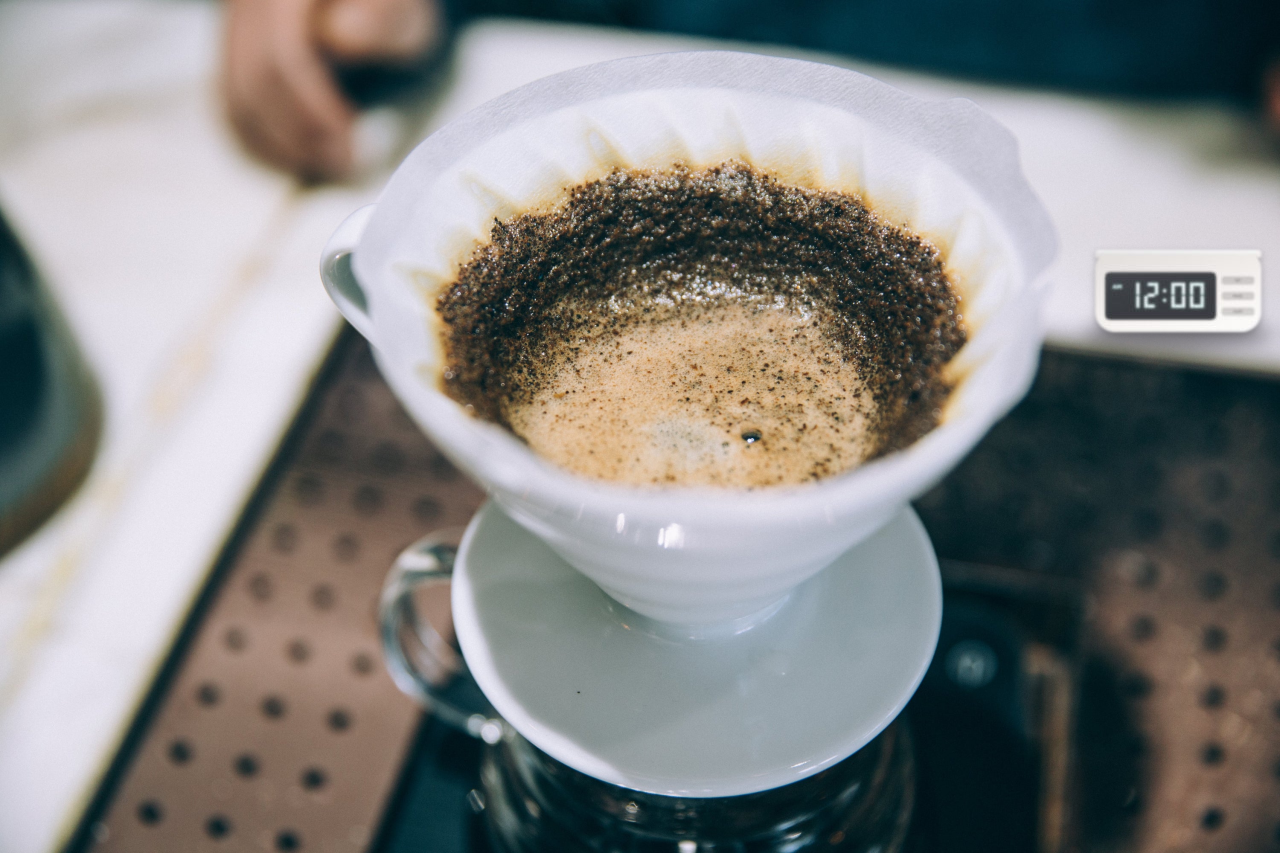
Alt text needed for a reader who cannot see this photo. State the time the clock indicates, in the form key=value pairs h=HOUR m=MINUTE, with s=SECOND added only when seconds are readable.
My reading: h=12 m=0
